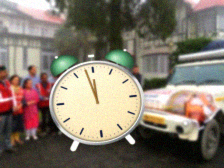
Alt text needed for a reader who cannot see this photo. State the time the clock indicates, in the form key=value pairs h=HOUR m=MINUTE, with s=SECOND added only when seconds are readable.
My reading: h=11 m=58
